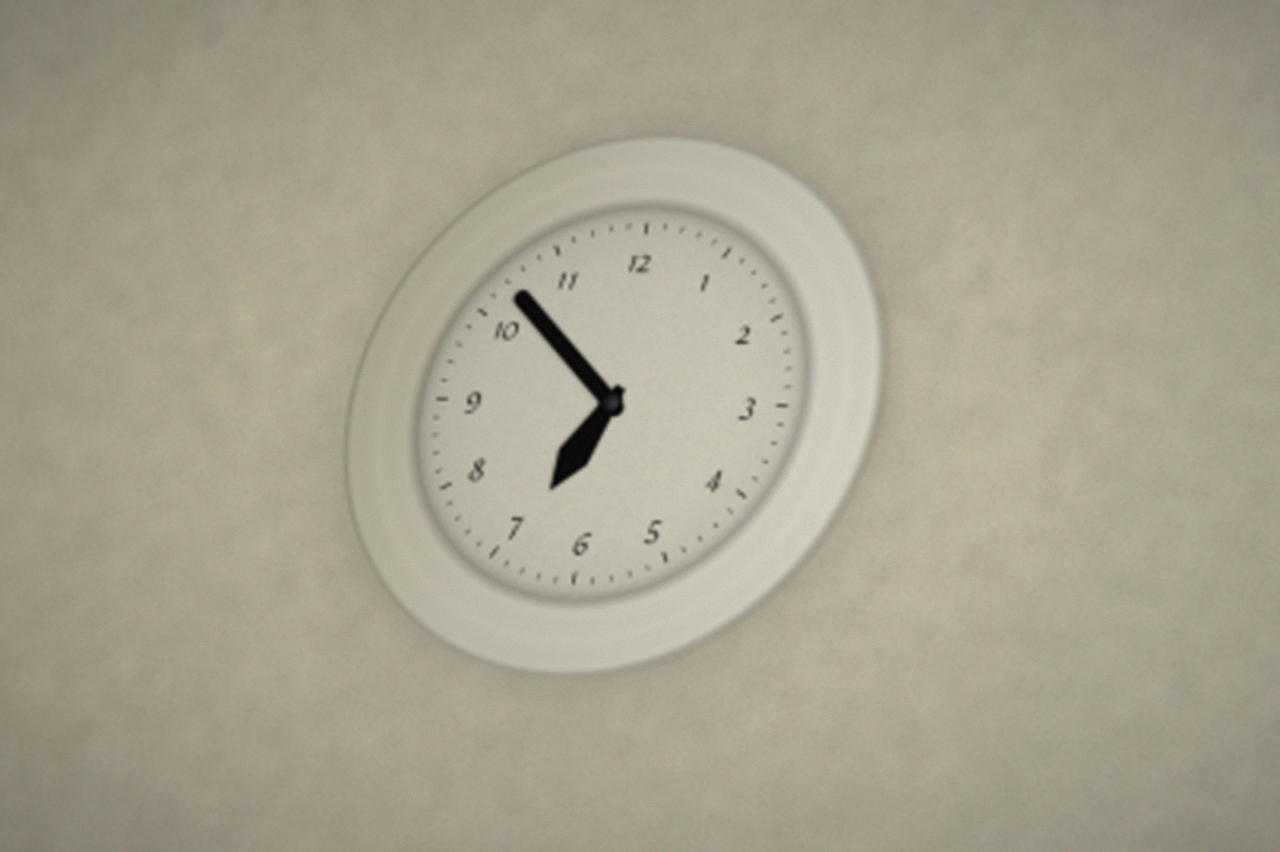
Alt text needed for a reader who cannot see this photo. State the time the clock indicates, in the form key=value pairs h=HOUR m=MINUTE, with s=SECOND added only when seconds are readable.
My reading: h=6 m=52
